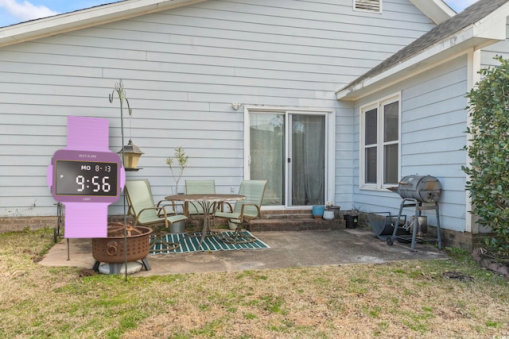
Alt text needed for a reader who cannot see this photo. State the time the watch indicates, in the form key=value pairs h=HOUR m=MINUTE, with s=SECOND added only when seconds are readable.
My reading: h=9 m=56
